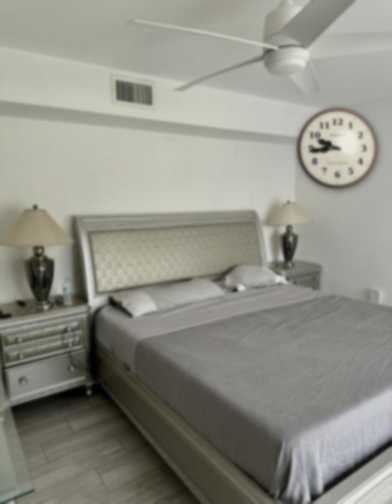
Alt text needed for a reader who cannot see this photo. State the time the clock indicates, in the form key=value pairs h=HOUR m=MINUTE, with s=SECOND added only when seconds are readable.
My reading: h=9 m=44
